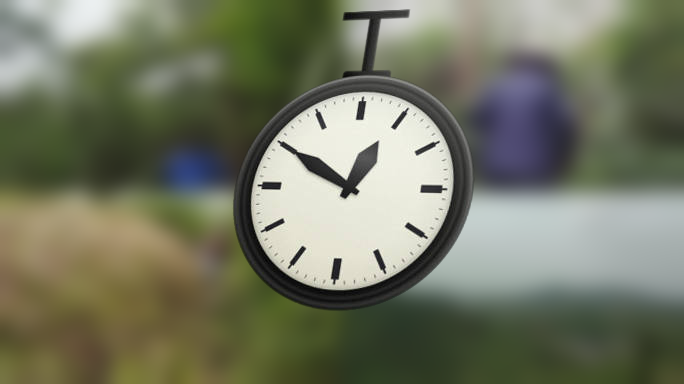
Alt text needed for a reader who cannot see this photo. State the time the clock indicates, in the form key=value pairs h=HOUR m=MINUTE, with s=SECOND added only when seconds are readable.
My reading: h=12 m=50
